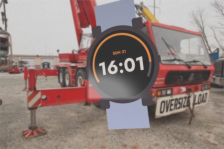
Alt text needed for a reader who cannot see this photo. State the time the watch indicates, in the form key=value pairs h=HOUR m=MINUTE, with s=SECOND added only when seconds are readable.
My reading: h=16 m=1
